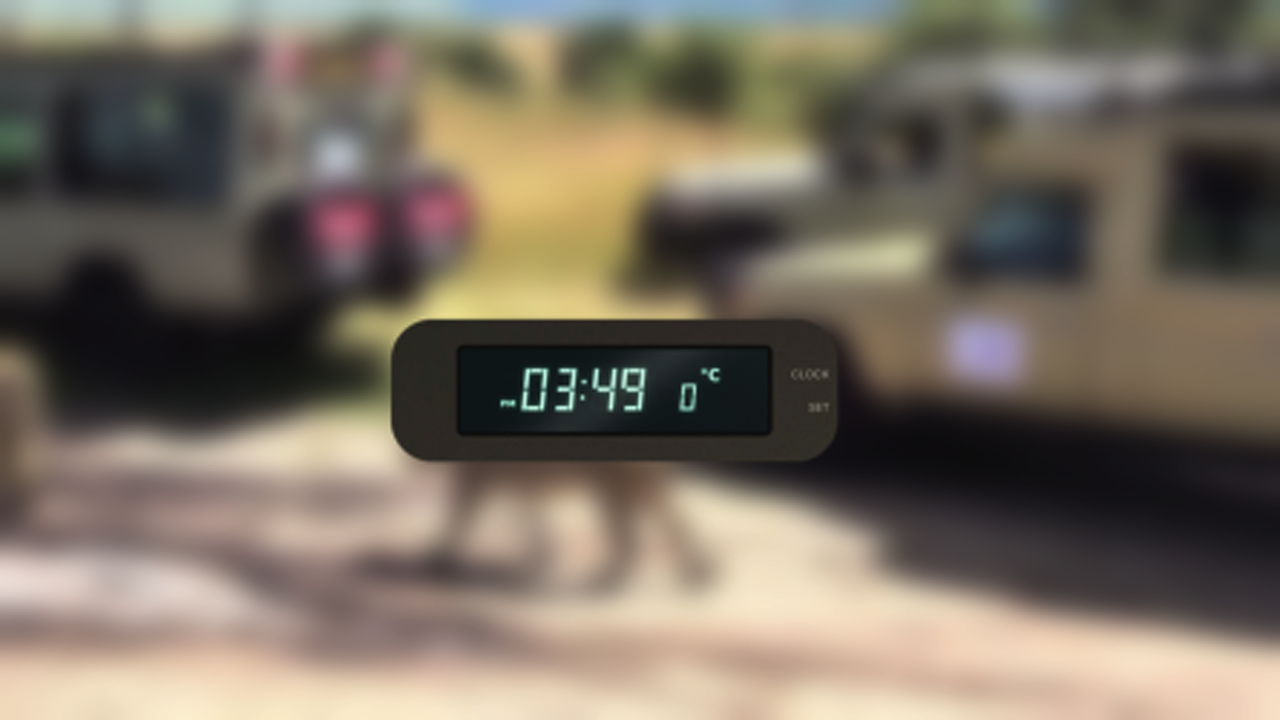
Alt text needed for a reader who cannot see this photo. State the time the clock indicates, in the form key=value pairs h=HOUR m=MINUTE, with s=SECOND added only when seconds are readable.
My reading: h=3 m=49
